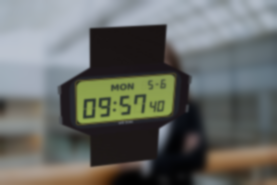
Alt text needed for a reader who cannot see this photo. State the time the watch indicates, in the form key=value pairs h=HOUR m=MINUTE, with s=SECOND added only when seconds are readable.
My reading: h=9 m=57 s=40
